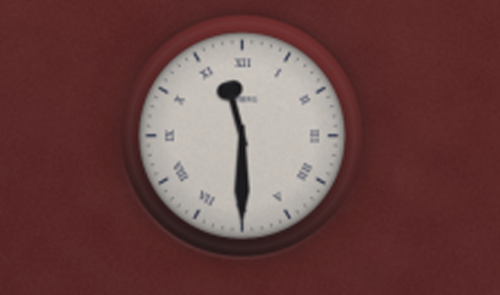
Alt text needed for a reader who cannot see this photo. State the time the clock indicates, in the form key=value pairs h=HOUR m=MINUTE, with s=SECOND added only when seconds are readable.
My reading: h=11 m=30
